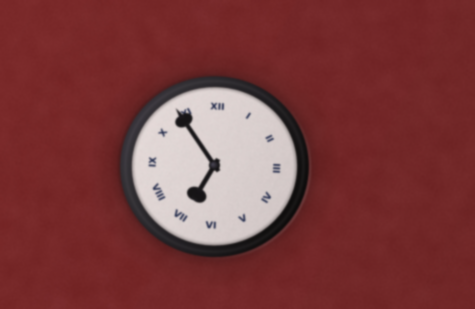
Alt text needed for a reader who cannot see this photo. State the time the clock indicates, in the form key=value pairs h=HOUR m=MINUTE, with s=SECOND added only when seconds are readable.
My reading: h=6 m=54
